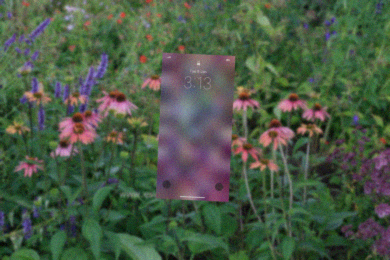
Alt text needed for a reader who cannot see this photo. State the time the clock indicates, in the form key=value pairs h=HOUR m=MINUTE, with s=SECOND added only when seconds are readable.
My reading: h=3 m=13
